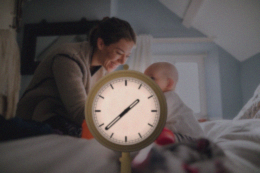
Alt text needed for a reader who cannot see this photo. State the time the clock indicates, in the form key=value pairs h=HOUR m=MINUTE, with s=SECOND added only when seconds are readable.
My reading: h=1 m=38
